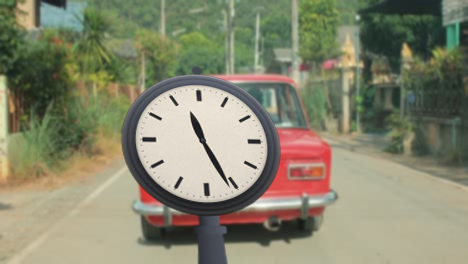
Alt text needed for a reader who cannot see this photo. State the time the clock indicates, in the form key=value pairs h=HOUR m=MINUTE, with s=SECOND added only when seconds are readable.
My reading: h=11 m=26
